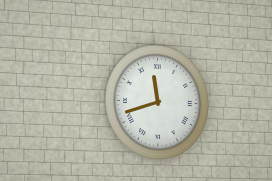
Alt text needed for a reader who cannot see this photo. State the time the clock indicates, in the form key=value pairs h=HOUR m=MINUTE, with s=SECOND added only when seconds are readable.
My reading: h=11 m=42
